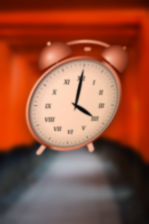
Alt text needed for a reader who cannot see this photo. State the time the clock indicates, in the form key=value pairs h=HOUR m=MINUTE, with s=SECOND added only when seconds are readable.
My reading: h=4 m=0
